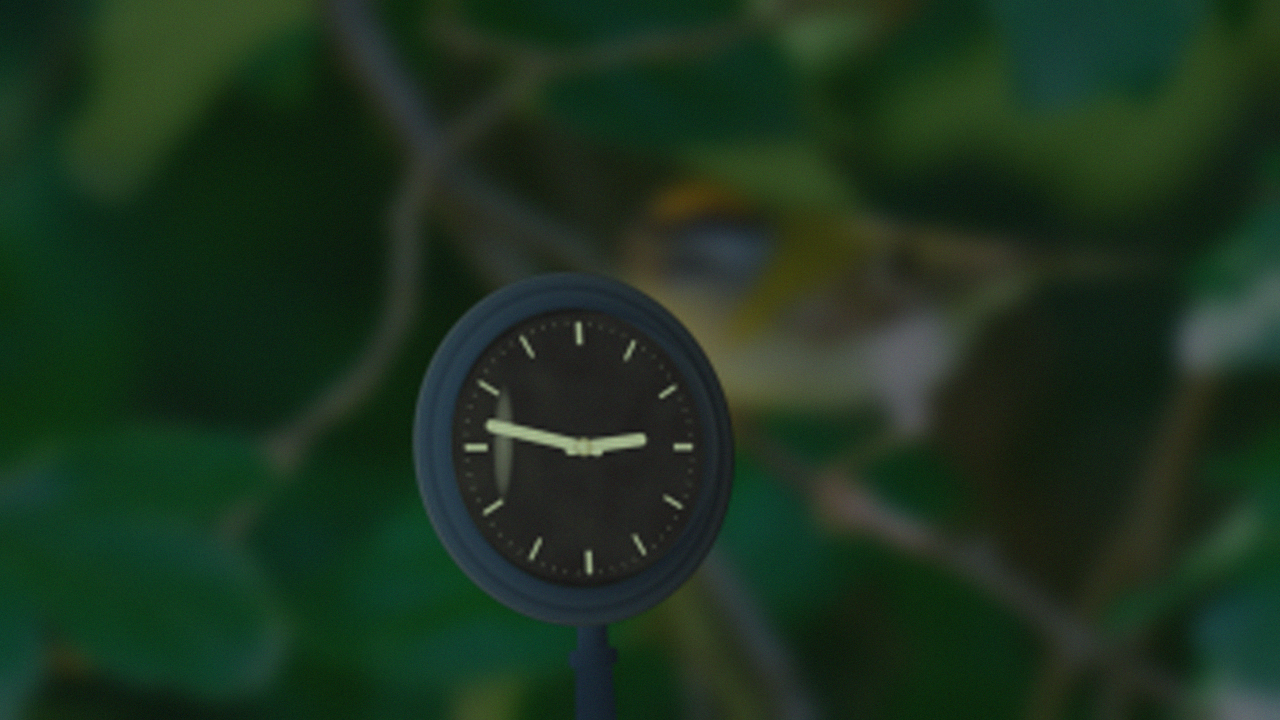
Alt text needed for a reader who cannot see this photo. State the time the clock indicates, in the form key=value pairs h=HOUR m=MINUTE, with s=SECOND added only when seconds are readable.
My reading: h=2 m=47
